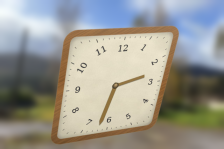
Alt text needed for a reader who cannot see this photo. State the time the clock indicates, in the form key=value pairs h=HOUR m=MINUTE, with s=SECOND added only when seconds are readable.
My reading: h=2 m=32
